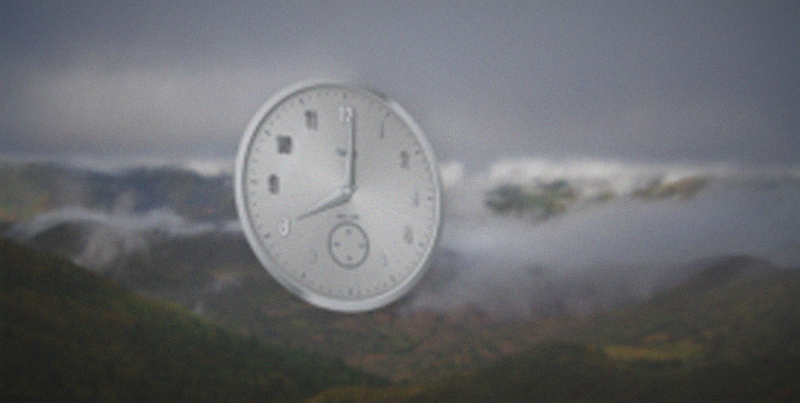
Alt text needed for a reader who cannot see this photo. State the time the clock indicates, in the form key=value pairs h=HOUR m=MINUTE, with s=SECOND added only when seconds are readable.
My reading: h=8 m=1
